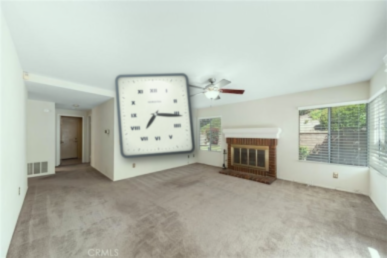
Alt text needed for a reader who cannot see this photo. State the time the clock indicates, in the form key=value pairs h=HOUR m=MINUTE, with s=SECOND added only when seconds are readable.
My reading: h=7 m=16
